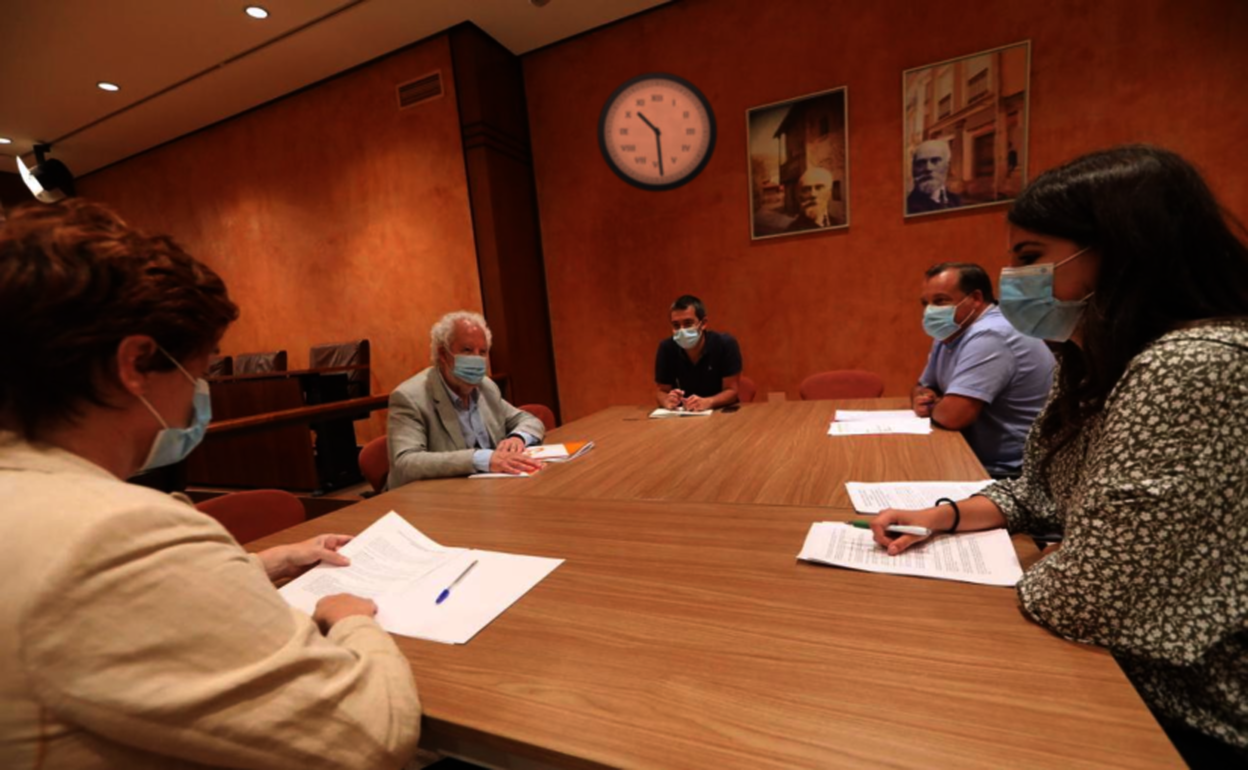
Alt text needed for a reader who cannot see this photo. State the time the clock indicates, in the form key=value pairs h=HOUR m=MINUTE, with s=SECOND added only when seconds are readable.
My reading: h=10 m=29
